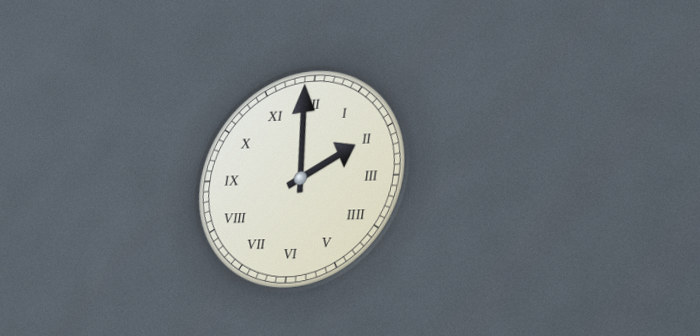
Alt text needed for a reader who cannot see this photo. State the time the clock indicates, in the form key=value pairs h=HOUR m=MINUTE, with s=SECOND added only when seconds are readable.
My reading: h=1 m=59
